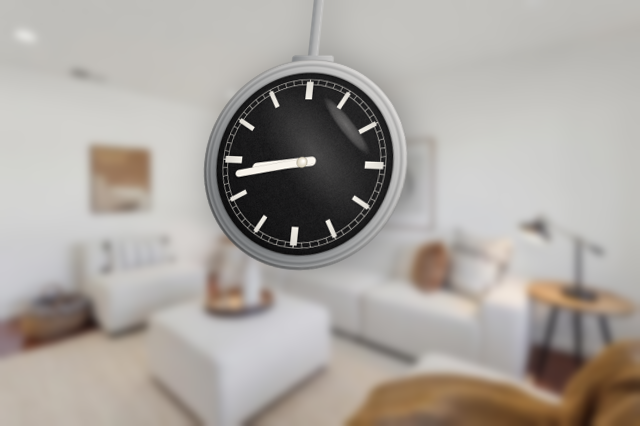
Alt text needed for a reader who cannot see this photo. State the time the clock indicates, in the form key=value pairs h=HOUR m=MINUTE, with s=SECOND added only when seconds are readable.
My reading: h=8 m=43
